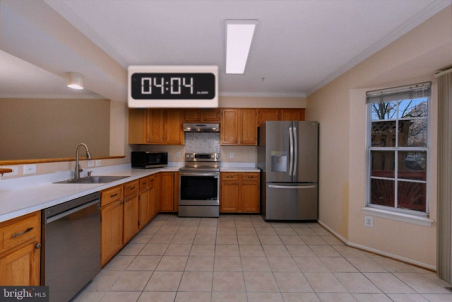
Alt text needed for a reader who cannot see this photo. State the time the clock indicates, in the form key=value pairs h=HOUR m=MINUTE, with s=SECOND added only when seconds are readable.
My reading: h=4 m=4
